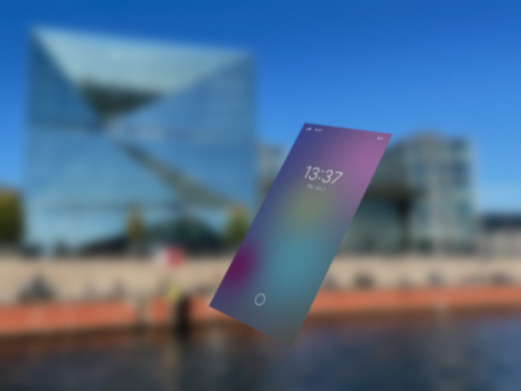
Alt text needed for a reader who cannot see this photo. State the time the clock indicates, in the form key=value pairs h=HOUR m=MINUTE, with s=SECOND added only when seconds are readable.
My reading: h=13 m=37
